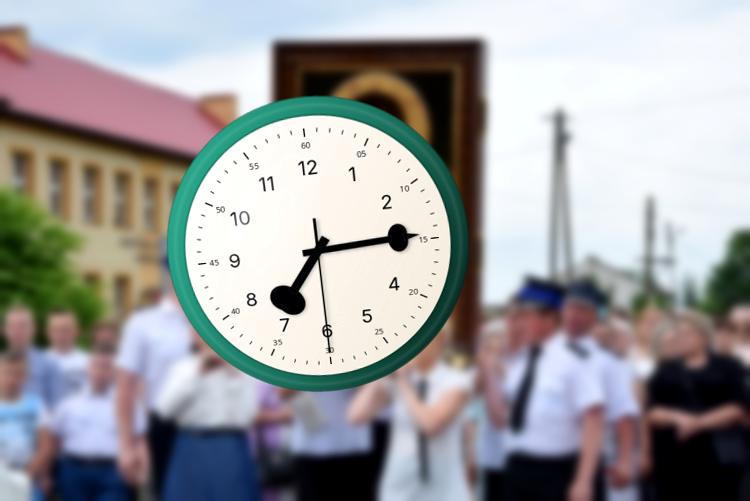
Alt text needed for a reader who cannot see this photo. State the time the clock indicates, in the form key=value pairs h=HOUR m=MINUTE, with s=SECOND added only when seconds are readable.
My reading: h=7 m=14 s=30
